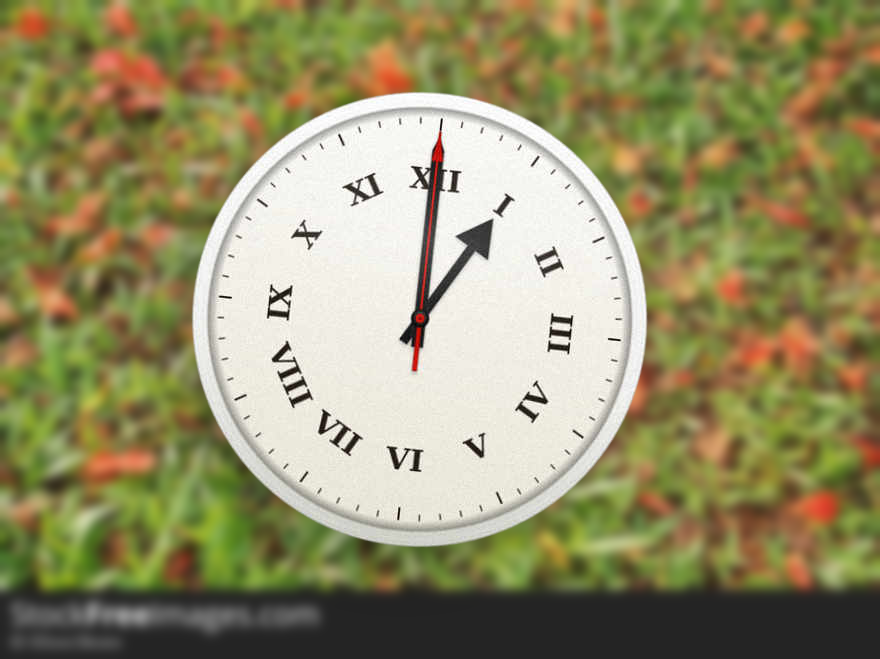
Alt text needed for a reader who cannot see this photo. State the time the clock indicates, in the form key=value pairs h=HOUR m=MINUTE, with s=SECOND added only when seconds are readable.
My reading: h=1 m=0 s=0
